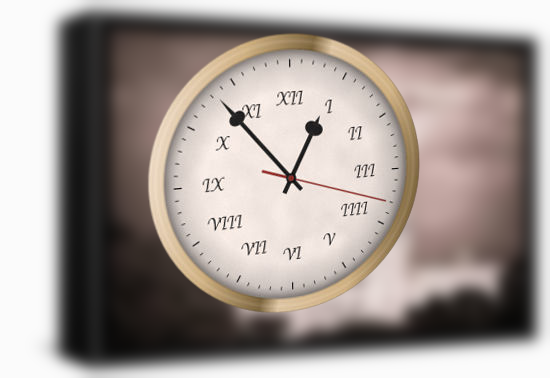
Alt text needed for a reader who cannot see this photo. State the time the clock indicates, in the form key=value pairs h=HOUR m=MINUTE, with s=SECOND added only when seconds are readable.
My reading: h=12 m=53 s=18
